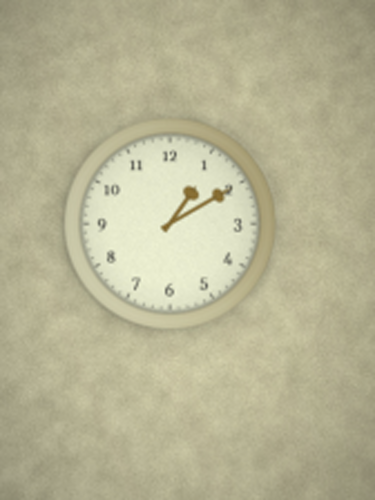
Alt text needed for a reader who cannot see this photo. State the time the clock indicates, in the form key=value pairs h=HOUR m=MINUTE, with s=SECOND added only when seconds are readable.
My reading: h=1 m=10
